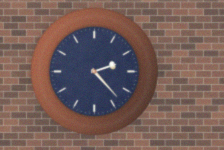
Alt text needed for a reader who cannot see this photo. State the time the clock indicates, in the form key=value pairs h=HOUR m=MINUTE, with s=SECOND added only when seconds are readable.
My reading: h=2 m=23
